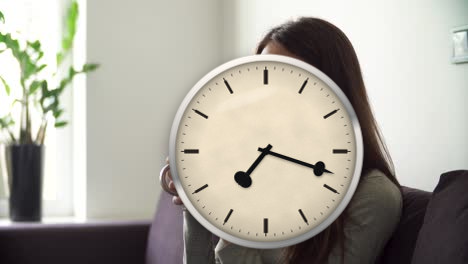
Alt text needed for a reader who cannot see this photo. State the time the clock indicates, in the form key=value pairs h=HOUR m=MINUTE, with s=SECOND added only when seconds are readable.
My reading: h=7 m=18
